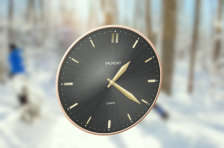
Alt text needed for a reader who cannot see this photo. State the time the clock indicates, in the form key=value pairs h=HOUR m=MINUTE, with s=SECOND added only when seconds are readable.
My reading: h=1 m=21
